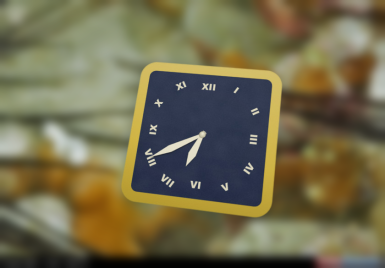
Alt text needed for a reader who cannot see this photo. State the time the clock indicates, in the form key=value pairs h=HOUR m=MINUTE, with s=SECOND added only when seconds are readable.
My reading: h=6 m=40
